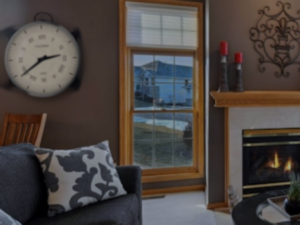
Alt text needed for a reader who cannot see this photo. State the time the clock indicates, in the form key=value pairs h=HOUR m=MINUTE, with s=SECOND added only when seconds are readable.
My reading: h=2 m=39
